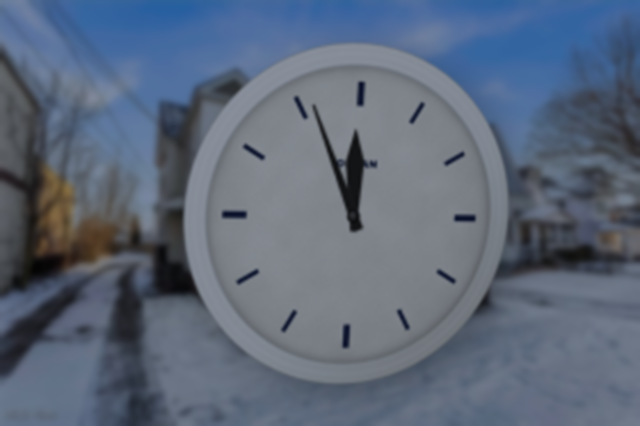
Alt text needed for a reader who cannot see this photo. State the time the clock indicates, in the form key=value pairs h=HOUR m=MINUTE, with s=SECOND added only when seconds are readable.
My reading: h=11 m=56
